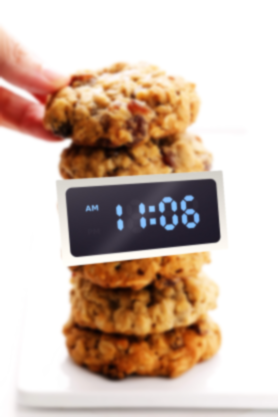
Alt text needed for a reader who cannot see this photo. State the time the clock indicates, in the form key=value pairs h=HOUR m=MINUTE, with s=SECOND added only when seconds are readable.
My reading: h=11 m=6
